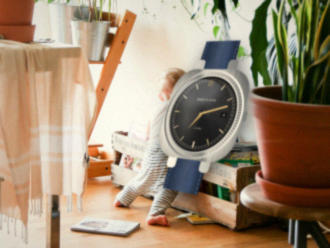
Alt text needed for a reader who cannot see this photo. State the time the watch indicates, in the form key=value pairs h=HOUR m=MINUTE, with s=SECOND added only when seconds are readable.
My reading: h=7 m=12
